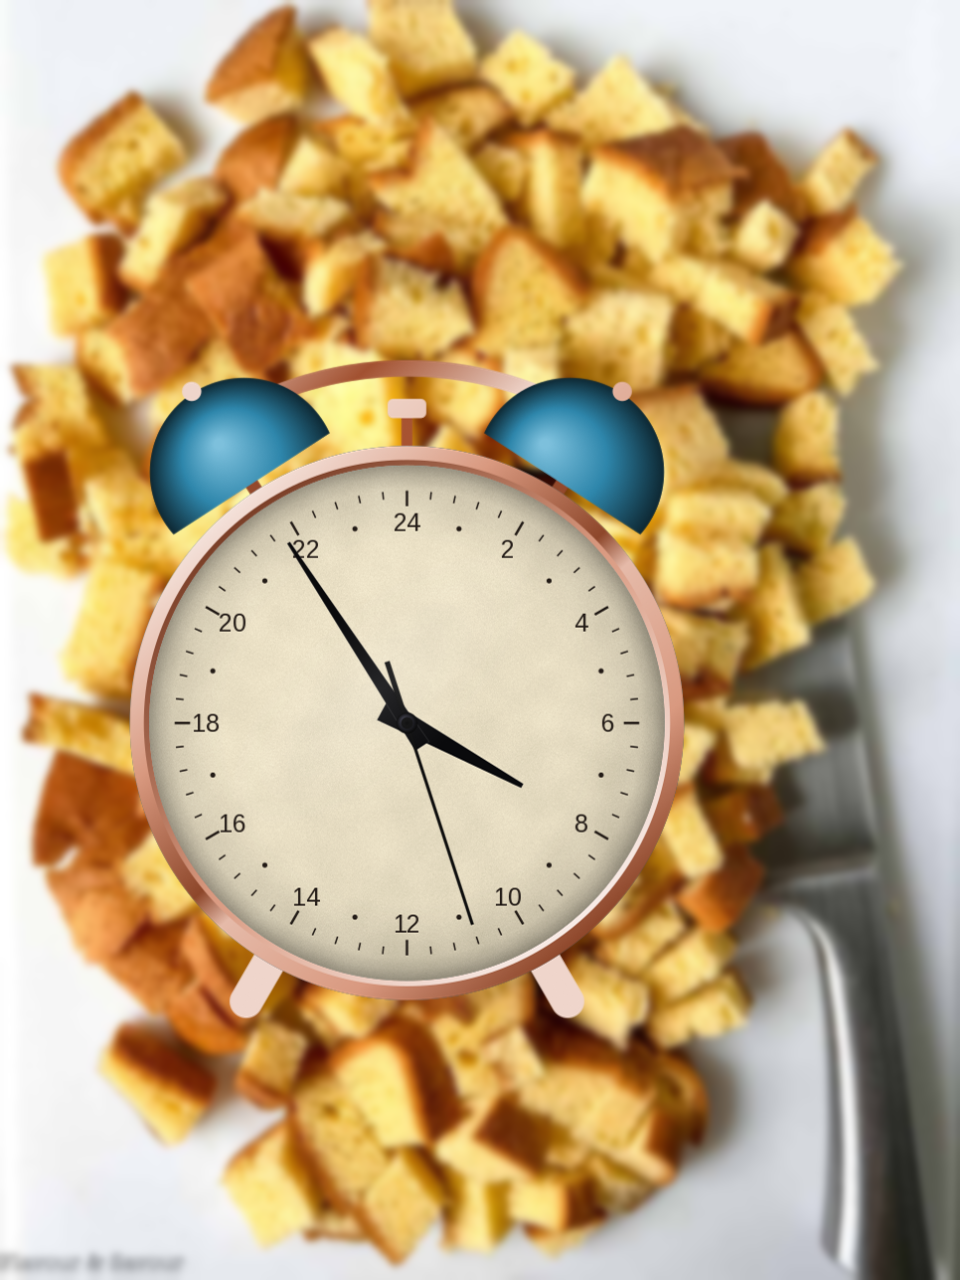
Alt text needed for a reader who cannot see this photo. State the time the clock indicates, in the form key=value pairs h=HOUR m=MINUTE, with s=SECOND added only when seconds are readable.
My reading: h=7 m=54 s=27
